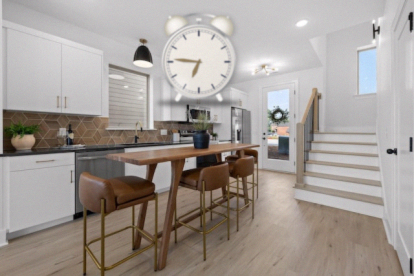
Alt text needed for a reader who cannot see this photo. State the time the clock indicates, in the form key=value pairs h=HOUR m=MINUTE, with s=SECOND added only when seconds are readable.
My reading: h=6 m=46
